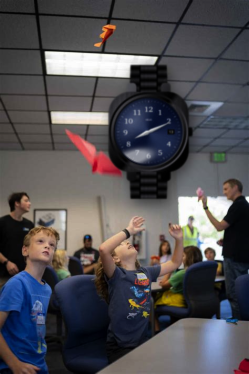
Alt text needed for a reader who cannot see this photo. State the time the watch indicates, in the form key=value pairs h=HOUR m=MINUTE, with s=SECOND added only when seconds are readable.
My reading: h=8 m=11
